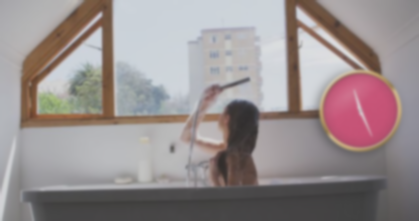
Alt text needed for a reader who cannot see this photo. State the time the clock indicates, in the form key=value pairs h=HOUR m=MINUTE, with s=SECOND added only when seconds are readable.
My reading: h=11 m=26
